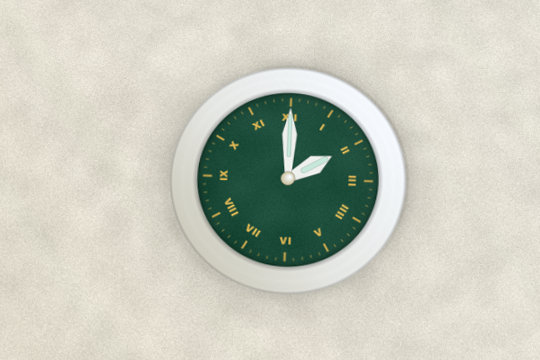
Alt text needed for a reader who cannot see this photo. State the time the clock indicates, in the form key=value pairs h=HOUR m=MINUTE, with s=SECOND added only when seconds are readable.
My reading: h=2 m=0
